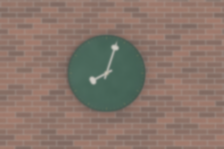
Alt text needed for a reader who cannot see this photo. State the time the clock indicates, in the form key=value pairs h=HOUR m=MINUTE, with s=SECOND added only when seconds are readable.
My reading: h=8 m=3
